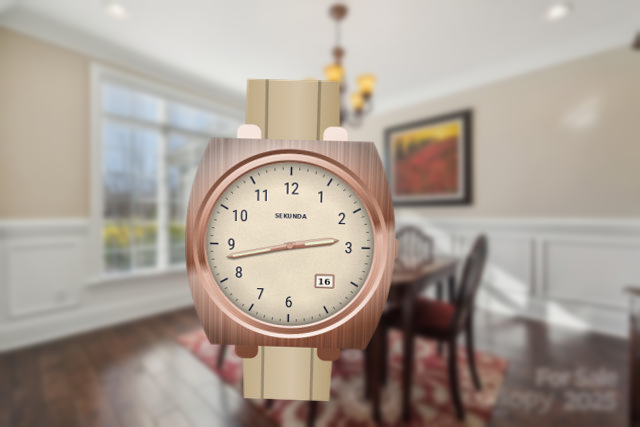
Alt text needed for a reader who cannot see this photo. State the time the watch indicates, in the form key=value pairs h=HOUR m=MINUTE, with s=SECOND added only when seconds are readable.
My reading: h=2 m=43
